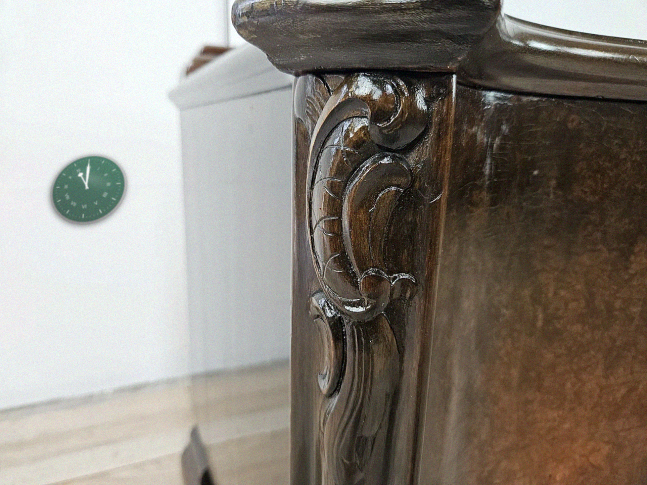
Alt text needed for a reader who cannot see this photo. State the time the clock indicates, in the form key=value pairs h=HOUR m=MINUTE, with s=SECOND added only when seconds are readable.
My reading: h=11 m=0
